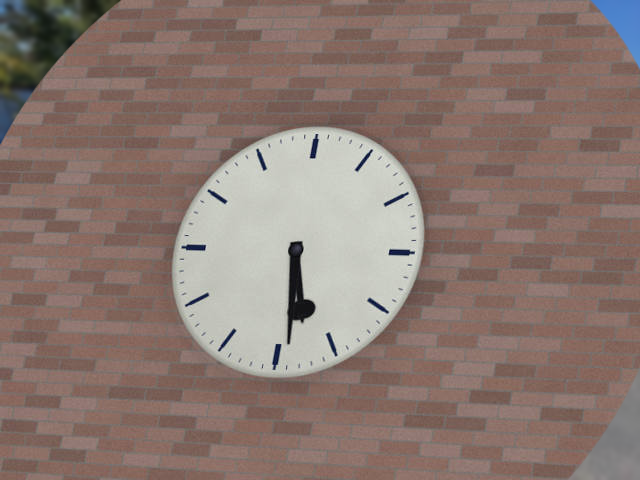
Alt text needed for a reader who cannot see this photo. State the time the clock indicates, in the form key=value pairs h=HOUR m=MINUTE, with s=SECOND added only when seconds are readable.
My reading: h=5 m=29
